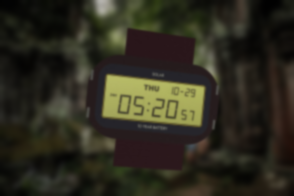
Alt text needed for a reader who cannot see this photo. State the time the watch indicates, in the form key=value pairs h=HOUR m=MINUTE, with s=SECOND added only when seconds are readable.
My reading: h=5 m=20
